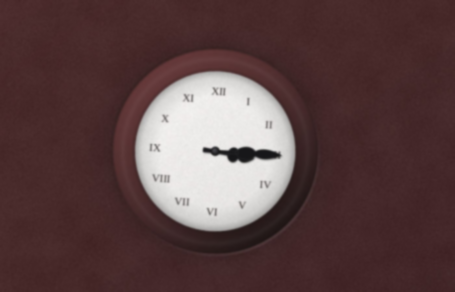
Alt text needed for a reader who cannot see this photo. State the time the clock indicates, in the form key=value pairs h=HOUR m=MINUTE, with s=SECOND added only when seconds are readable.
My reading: h=3 m=15
